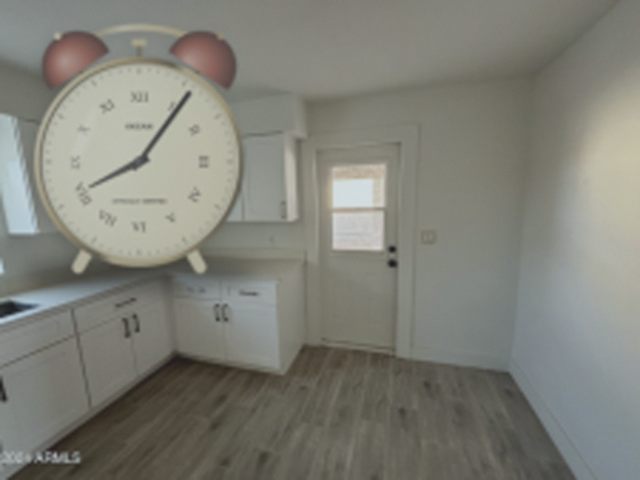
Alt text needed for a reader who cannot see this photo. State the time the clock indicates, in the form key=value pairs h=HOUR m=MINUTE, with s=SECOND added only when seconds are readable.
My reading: h=8 m=6
